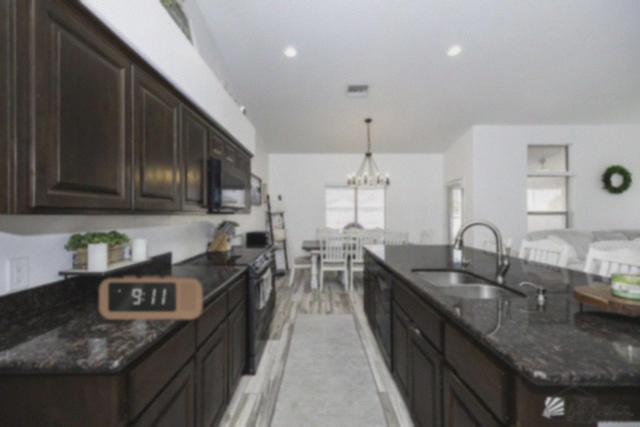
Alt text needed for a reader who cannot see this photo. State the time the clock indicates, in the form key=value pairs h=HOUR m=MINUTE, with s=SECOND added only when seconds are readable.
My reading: h=9 m=11
